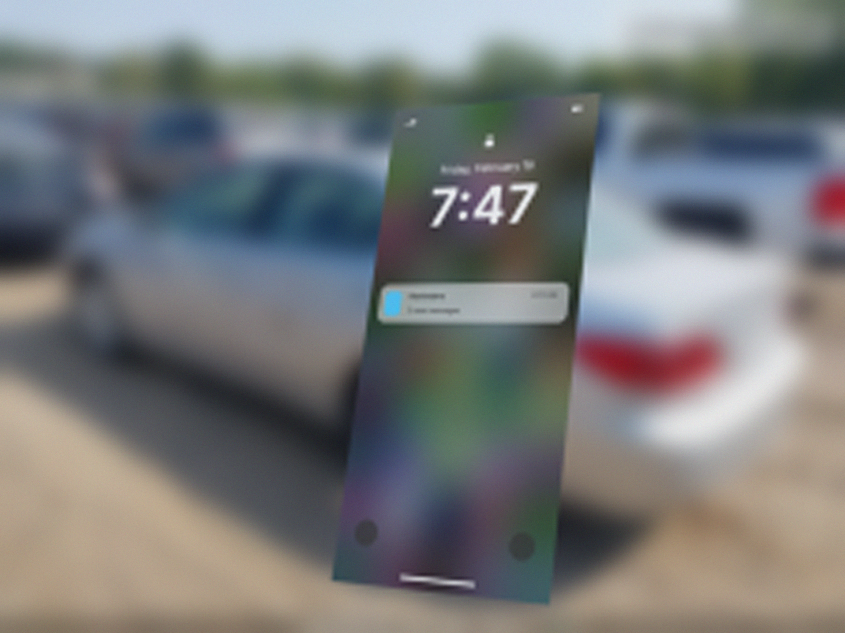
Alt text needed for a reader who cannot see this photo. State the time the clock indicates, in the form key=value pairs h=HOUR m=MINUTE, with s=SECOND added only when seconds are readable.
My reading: h=7 m=47
